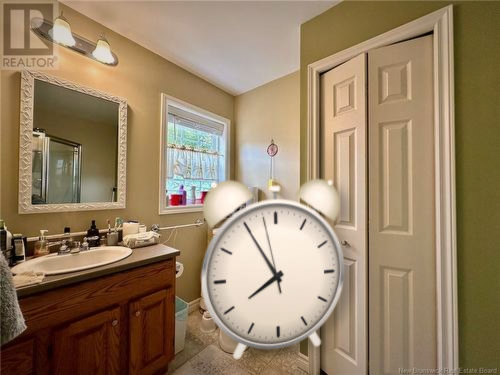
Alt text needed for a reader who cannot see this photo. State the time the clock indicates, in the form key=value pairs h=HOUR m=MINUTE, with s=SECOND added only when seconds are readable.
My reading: h=7 m=54 s=58
